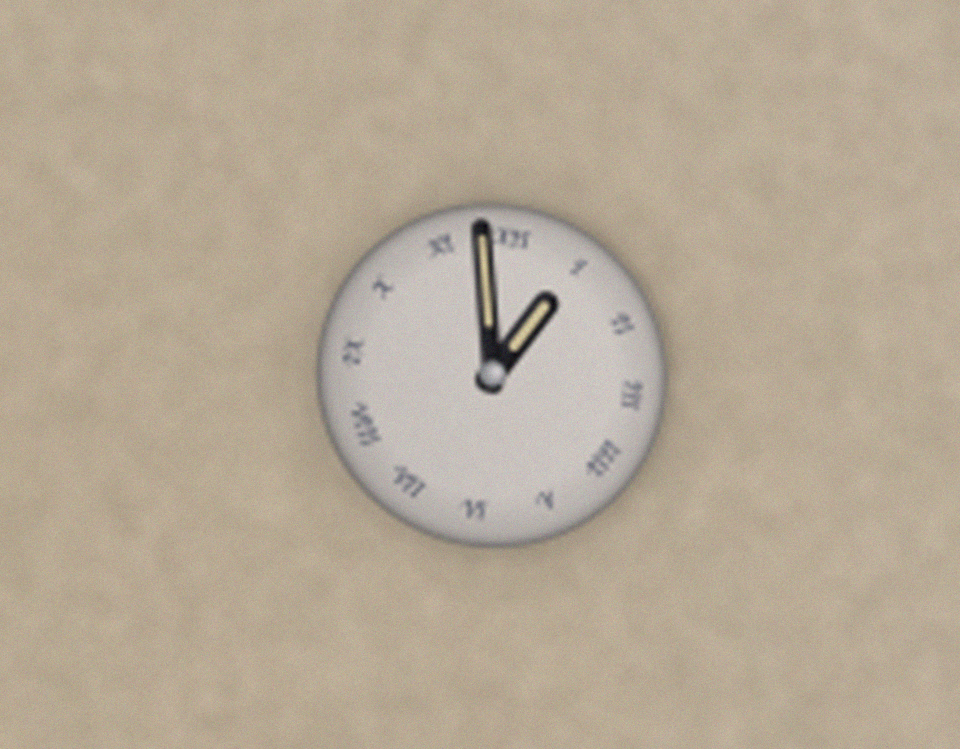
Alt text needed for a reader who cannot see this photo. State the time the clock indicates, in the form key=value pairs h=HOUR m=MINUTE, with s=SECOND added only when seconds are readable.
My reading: h=12 m=58
